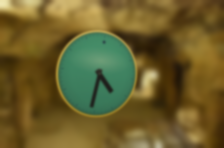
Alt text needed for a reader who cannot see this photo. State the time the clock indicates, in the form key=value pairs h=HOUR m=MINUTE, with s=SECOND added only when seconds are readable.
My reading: h=4 m=31
